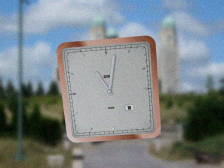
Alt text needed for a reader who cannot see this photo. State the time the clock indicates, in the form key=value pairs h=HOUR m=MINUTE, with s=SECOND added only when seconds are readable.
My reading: h=11 m=2
